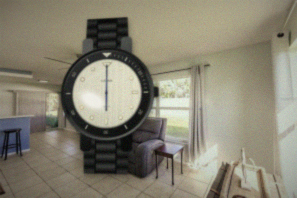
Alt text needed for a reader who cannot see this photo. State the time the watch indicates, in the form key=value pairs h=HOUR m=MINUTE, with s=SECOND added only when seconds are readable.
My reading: h=6 m=0
